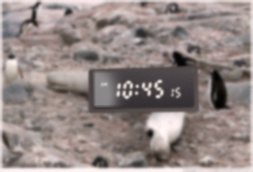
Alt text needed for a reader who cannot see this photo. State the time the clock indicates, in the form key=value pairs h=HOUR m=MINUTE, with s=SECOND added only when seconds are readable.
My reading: h=10 m=45
